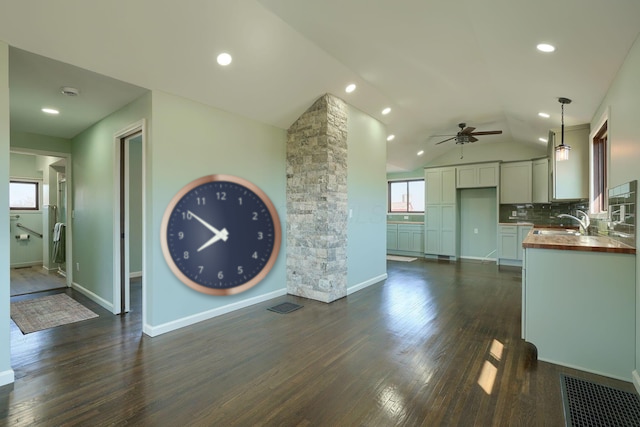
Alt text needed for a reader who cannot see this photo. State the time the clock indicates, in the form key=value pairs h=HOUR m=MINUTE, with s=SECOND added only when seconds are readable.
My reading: h=7 m=51
